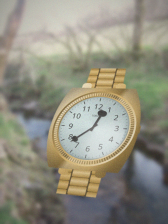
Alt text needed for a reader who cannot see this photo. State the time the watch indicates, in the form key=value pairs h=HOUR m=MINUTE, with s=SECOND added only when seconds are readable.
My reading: h=12 m=38
